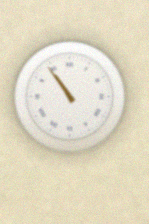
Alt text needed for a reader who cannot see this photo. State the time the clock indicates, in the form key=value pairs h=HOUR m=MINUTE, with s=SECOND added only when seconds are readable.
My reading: h=10 m=54
